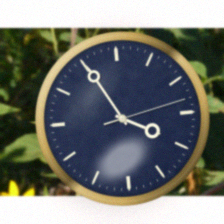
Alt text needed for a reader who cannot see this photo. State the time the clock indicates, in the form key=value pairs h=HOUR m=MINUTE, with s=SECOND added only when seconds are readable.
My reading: h=3 m=55 s=13
